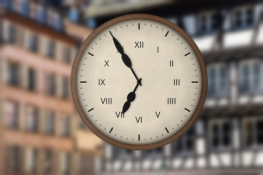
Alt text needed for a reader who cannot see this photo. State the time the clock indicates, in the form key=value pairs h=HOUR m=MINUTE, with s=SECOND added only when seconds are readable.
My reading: h=6 m=55
